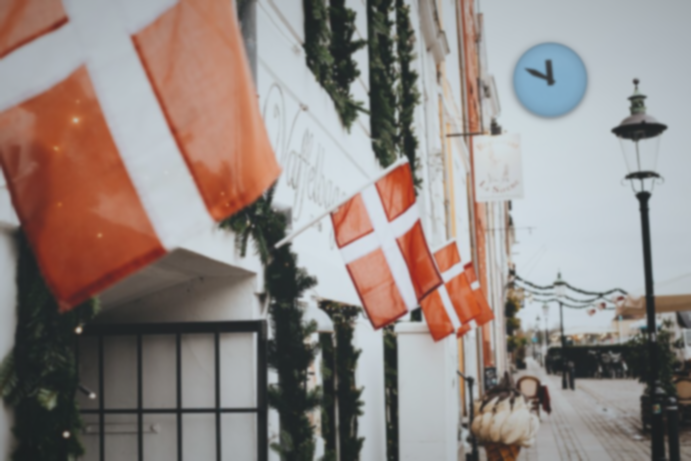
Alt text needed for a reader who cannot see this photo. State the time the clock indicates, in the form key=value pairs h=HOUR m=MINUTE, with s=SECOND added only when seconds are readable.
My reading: h=11 m=49
